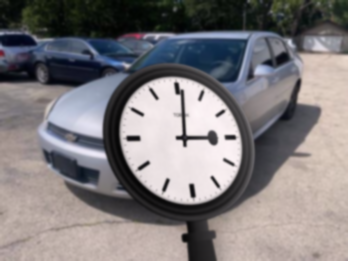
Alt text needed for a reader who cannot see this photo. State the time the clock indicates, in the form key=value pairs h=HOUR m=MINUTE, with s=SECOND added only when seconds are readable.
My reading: h=3 m=1
